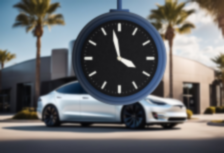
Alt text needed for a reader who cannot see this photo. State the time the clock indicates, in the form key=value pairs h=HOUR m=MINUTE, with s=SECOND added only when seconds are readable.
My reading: h=3 m=58
